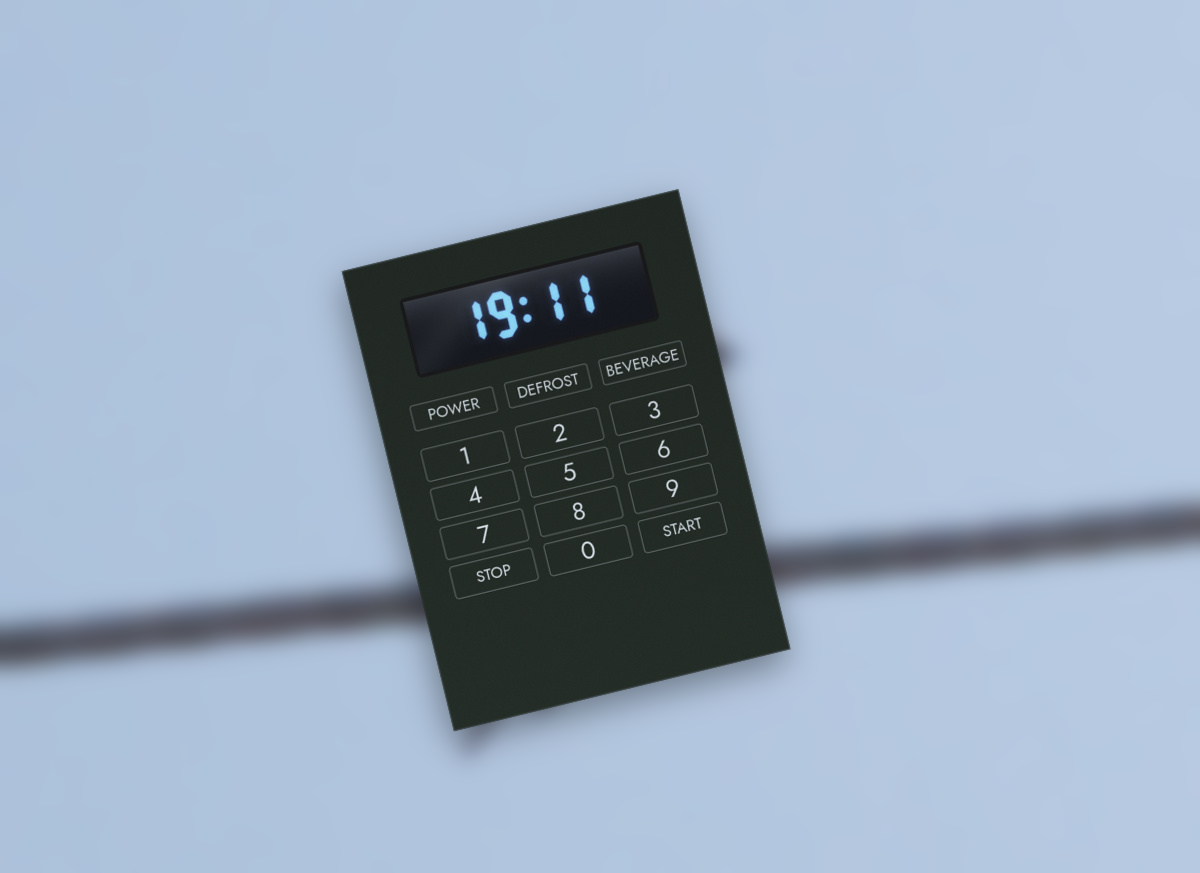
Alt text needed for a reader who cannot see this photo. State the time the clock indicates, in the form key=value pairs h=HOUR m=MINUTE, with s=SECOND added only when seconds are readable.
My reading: h=19 m=11
